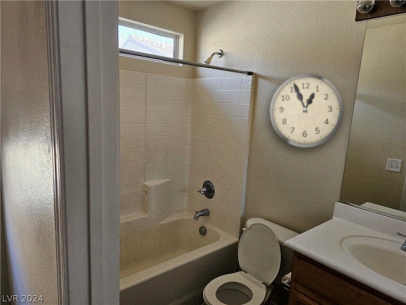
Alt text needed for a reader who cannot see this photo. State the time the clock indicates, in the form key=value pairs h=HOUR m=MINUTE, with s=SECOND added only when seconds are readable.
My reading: h=12 m=56
